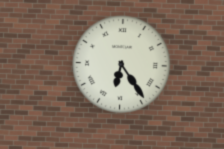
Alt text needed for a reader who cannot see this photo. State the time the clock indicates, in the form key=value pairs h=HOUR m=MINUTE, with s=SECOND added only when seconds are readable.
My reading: h=6 m=24
